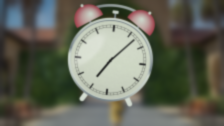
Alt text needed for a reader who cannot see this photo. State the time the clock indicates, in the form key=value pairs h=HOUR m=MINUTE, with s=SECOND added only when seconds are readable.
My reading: h=7 m=7
